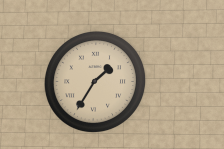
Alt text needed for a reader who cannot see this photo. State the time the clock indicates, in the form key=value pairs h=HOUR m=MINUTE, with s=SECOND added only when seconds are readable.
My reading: h=1 m=35
